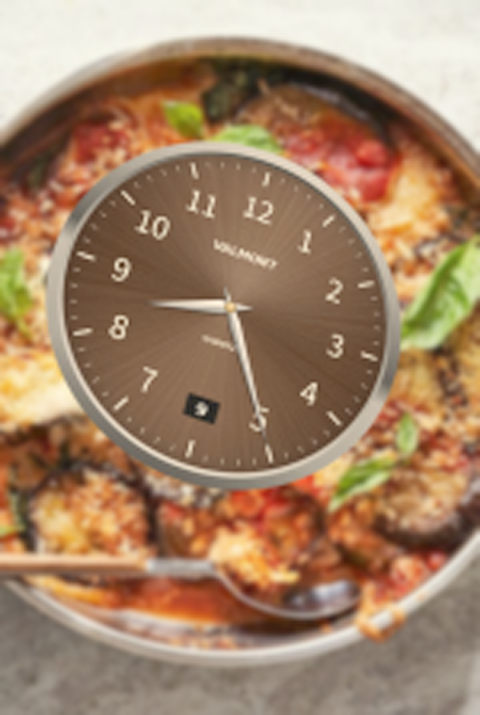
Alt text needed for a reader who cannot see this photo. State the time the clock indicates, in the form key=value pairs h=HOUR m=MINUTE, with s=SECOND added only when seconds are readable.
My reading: h=8 m=25
